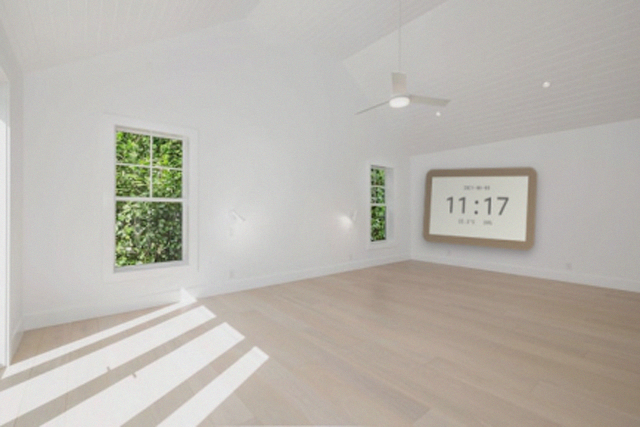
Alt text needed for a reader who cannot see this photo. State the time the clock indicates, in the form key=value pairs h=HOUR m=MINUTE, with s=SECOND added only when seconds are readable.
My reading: h=11 m=17
